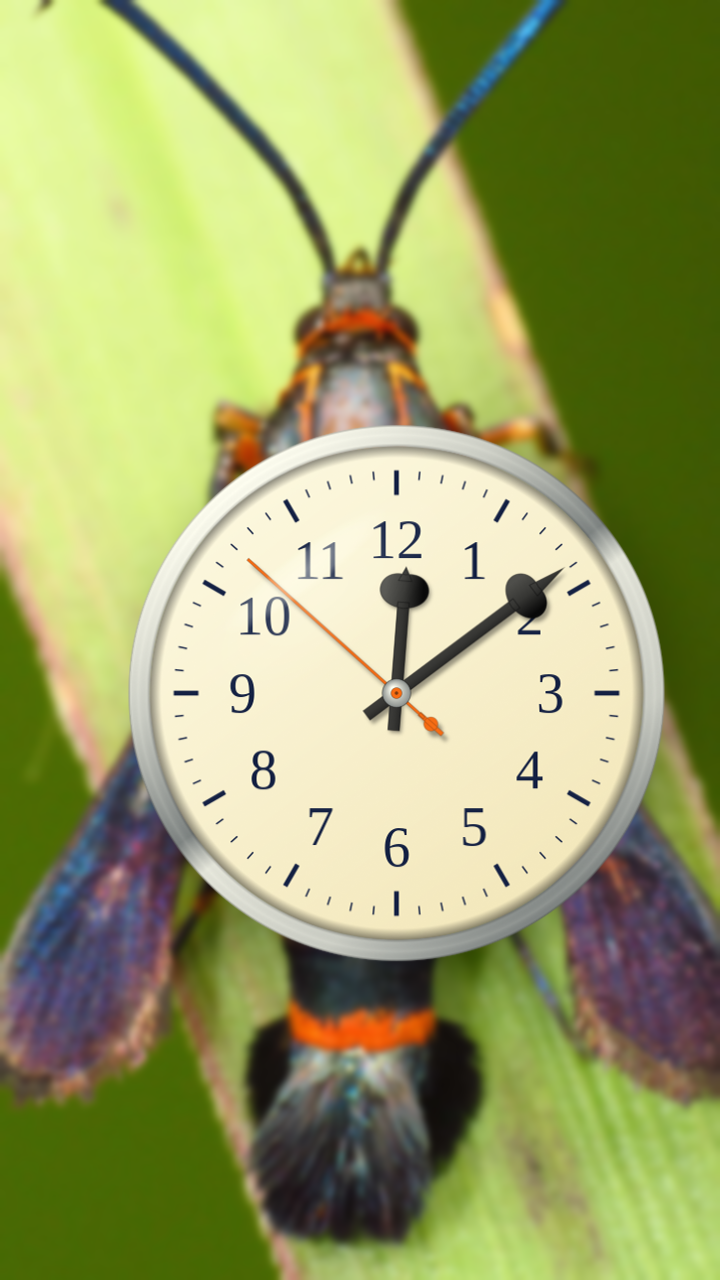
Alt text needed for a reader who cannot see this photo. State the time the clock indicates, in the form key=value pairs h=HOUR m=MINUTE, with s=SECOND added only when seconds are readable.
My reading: h=12 m=8 s=52
